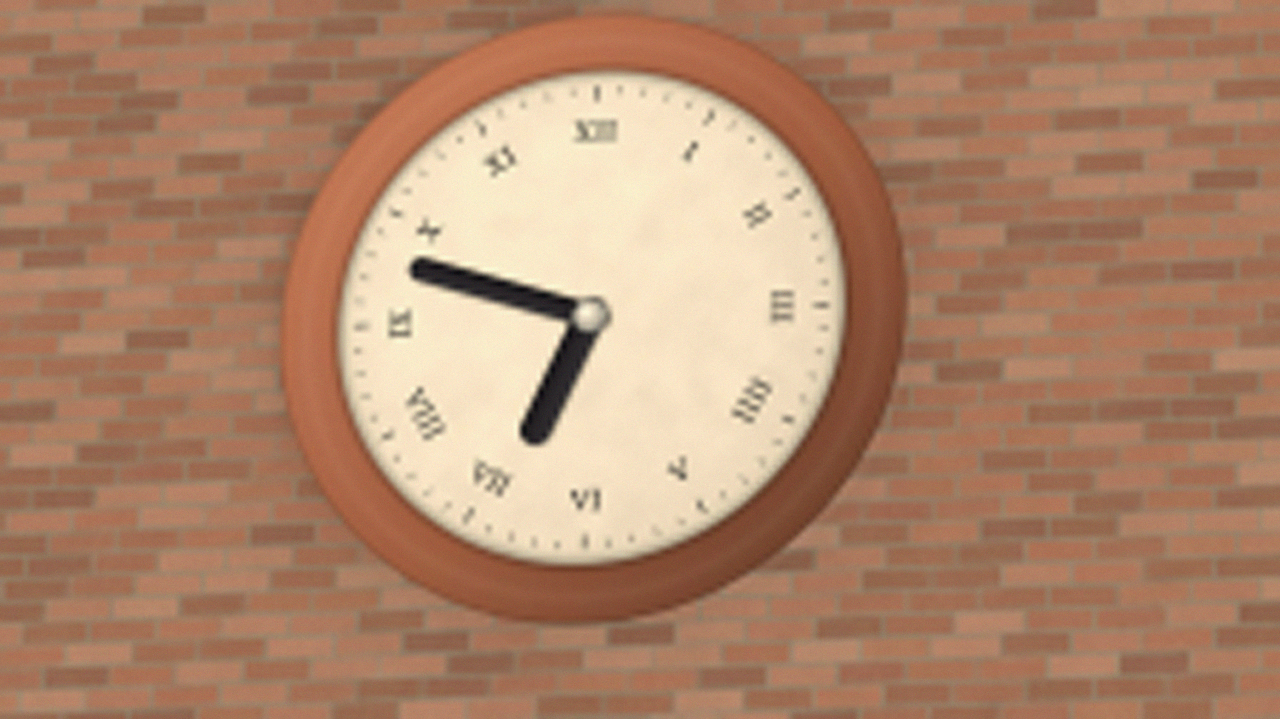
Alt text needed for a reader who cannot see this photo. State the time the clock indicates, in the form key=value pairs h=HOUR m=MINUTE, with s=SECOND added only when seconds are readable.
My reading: h=6 m=48
